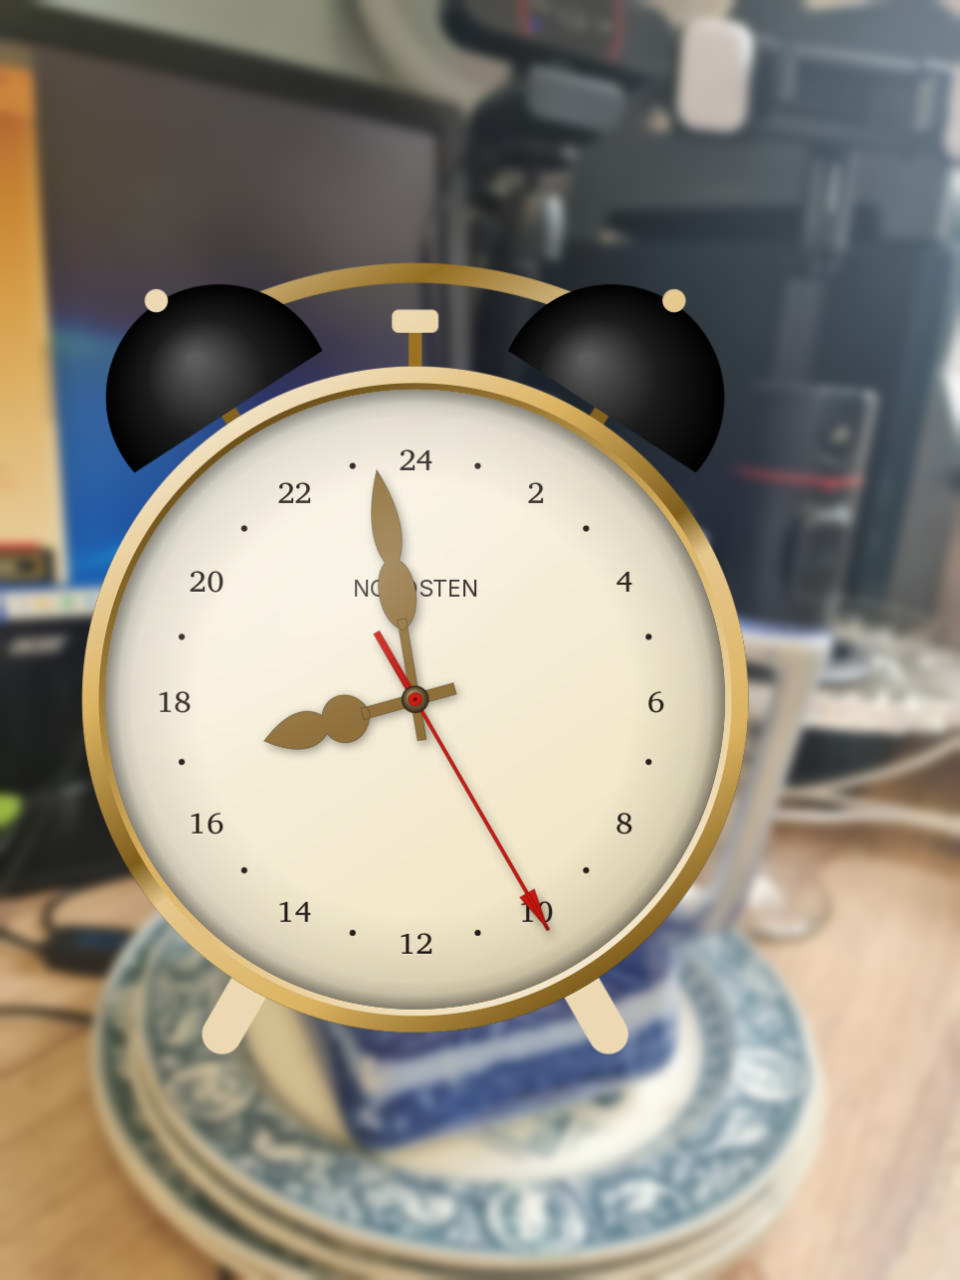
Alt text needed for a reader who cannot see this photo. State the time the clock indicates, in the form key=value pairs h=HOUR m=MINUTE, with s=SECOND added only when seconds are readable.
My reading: h=16 m=58 s=25
